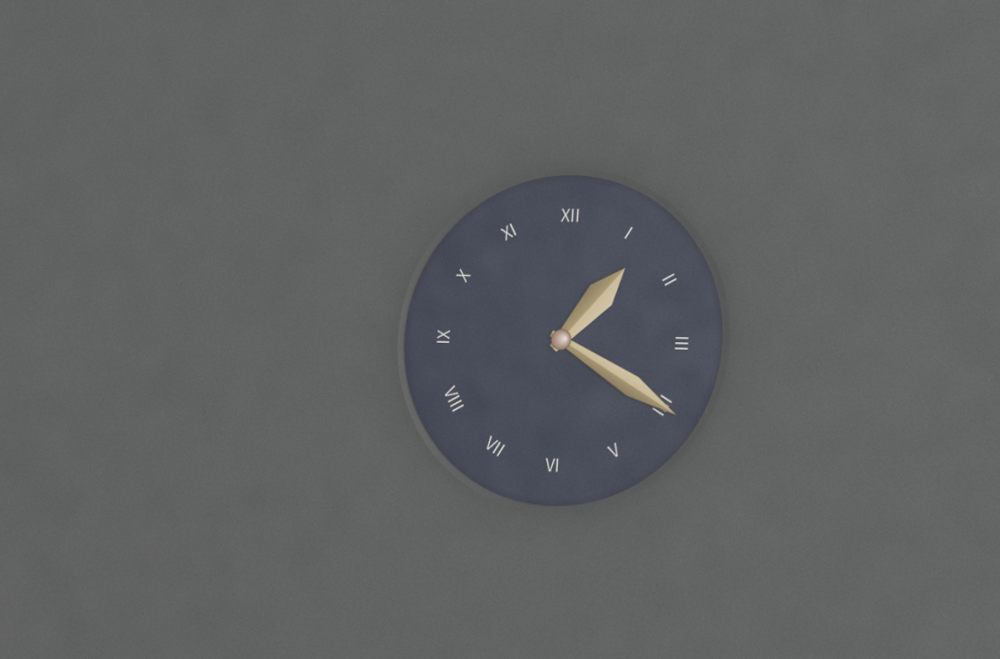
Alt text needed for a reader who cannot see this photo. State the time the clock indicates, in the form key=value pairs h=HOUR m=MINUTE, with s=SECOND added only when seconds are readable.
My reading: h=1 m=20
